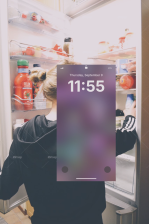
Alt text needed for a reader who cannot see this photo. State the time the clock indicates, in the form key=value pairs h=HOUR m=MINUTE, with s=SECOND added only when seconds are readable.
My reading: h=11 m=55
